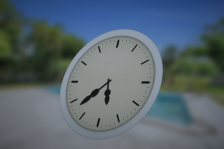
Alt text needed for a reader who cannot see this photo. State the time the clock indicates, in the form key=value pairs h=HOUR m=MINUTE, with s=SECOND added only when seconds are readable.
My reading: h=5 m=38
